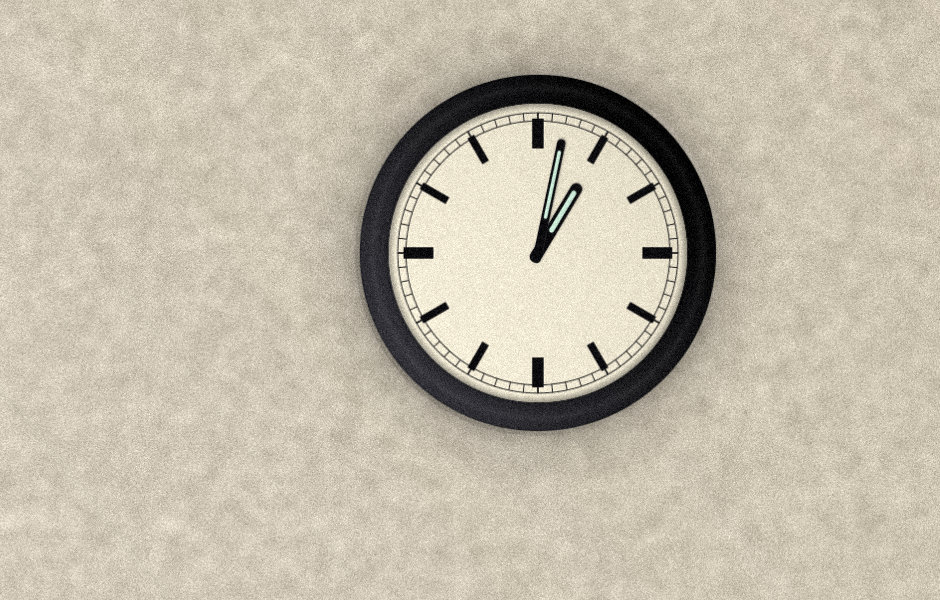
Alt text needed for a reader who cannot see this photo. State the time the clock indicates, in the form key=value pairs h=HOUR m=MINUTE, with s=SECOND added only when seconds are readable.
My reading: h=1 m=2
